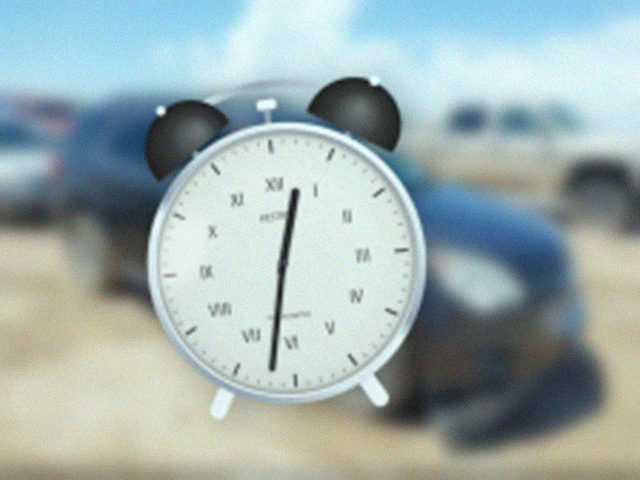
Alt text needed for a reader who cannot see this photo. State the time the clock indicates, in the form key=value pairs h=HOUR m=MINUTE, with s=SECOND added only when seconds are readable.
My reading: h=12 m=32
